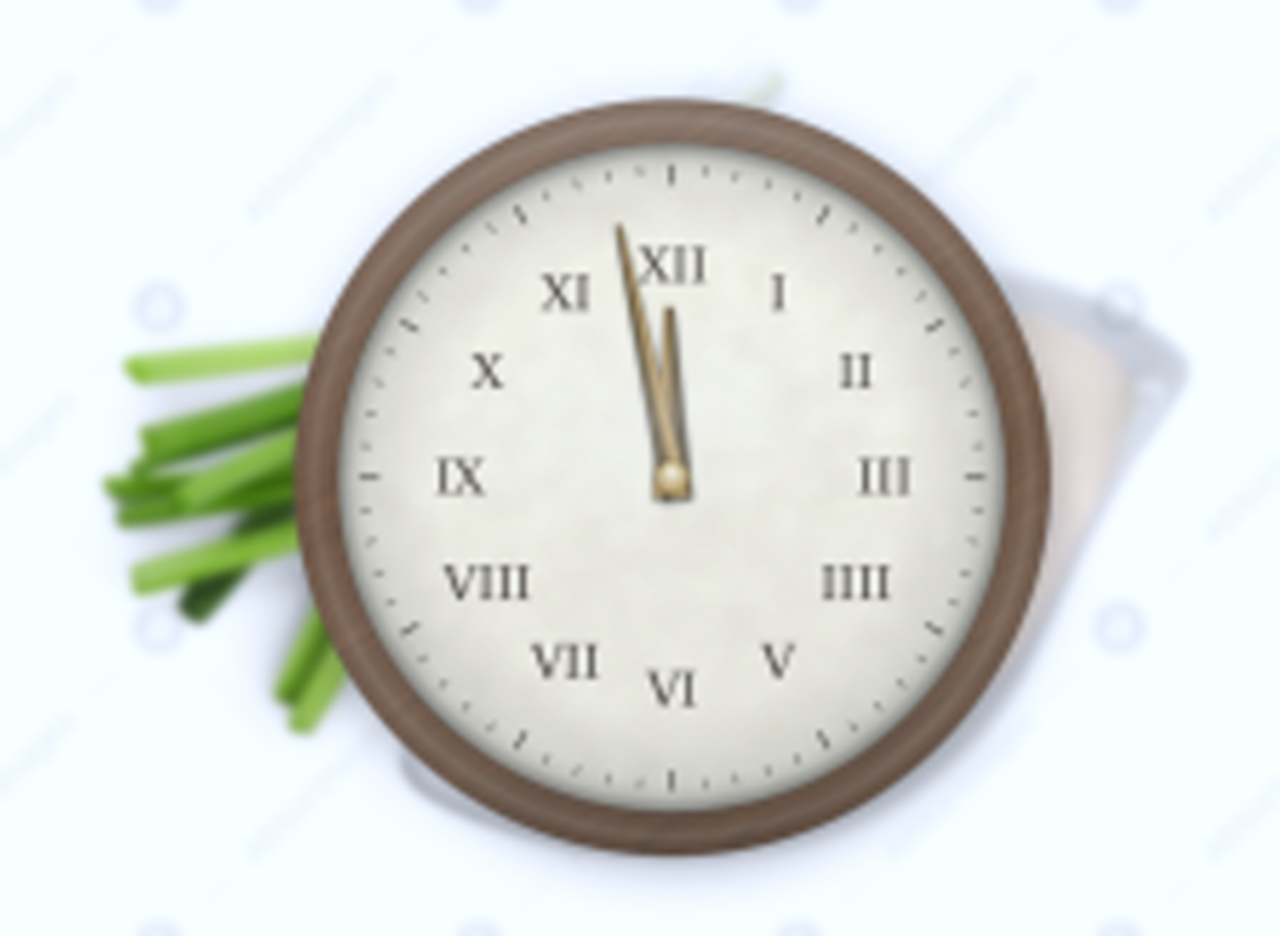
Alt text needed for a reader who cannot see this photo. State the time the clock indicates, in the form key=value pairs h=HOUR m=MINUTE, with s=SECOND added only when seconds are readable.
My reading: h=11 m=58
